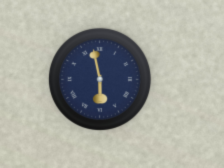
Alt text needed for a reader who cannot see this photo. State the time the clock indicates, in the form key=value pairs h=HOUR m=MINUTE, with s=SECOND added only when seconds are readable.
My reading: h=5 m=58
